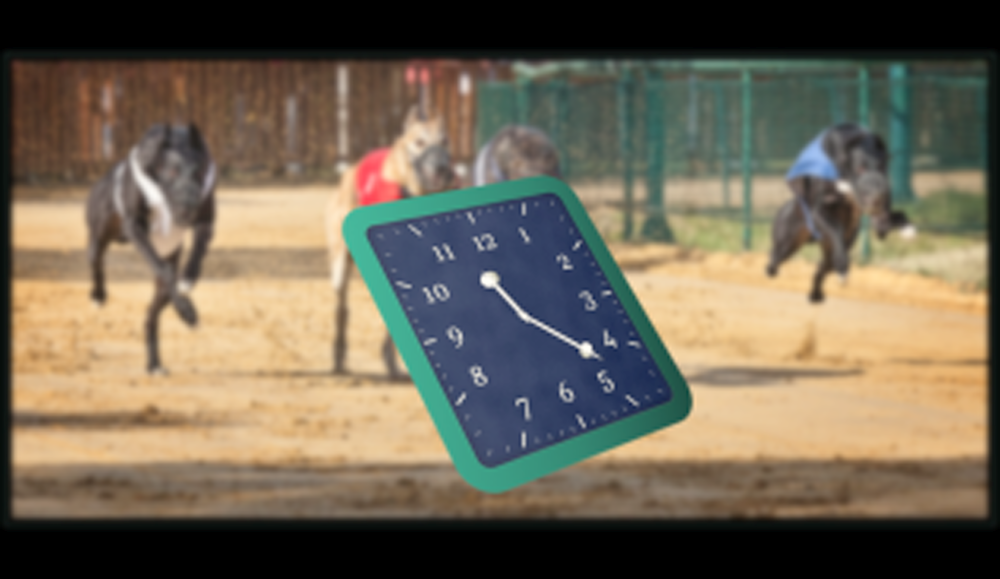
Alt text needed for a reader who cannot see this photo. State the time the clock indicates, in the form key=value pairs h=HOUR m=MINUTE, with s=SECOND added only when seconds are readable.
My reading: h=11 m=23
